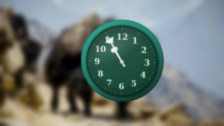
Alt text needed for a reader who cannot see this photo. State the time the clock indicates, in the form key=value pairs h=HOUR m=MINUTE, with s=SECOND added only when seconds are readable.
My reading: h=10 m=55
